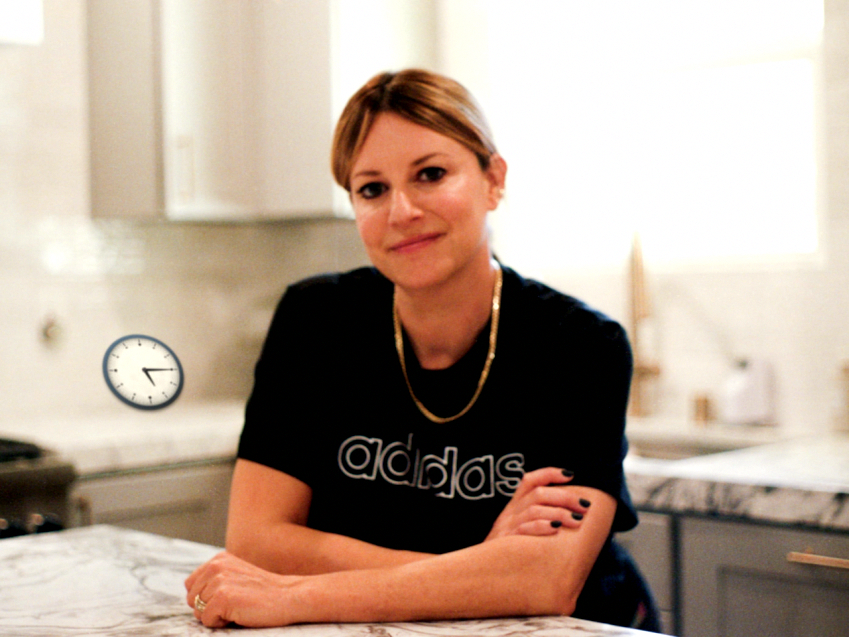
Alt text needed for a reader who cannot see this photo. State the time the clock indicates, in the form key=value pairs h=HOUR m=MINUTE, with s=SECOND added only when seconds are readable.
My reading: h=5 m=15
